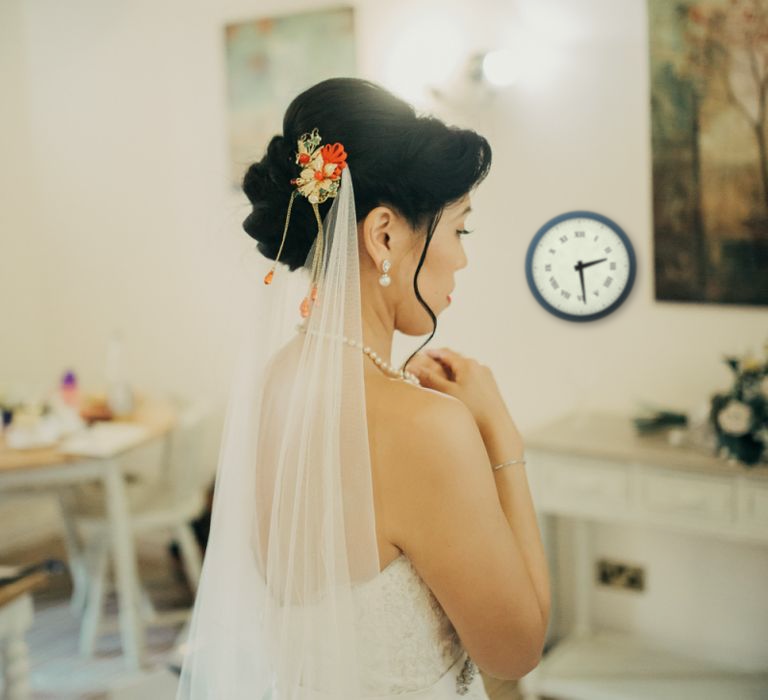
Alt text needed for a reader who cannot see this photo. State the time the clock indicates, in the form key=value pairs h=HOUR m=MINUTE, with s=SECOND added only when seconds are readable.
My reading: h=2 m=29
